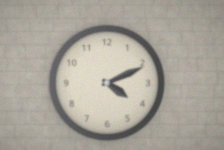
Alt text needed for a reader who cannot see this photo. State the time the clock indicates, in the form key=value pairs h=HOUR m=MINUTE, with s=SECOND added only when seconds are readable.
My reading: h=4 m=11
